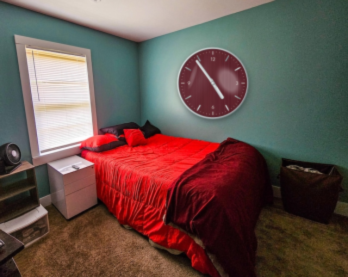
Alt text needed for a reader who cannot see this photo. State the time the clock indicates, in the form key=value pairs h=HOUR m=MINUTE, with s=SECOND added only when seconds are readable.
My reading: h=4 m=54
